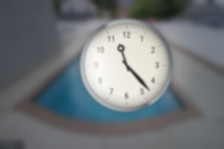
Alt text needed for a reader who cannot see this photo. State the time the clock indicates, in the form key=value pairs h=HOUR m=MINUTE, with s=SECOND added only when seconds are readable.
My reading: h=11 m=23
